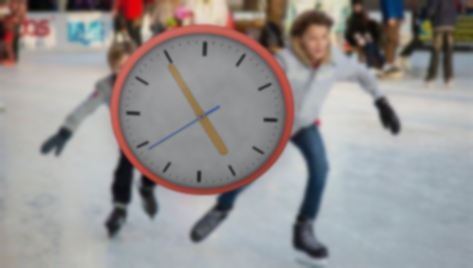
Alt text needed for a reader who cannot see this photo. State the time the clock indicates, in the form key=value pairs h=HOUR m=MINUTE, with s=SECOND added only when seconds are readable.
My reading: h=4 m=54 s=39
